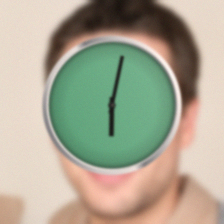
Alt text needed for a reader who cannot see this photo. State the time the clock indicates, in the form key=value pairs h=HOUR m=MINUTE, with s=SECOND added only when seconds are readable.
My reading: h=6 m=2
